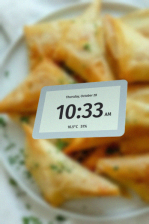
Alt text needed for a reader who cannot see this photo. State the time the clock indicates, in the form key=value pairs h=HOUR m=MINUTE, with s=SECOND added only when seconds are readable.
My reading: h=10 m=33
